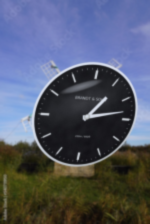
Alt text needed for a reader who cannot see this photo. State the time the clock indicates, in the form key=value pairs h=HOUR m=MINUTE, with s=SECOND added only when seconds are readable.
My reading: h=1 m=13
